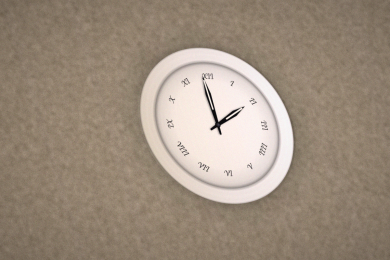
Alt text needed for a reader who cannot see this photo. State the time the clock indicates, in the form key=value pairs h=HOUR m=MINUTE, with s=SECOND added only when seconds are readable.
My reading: h=1 m=59
